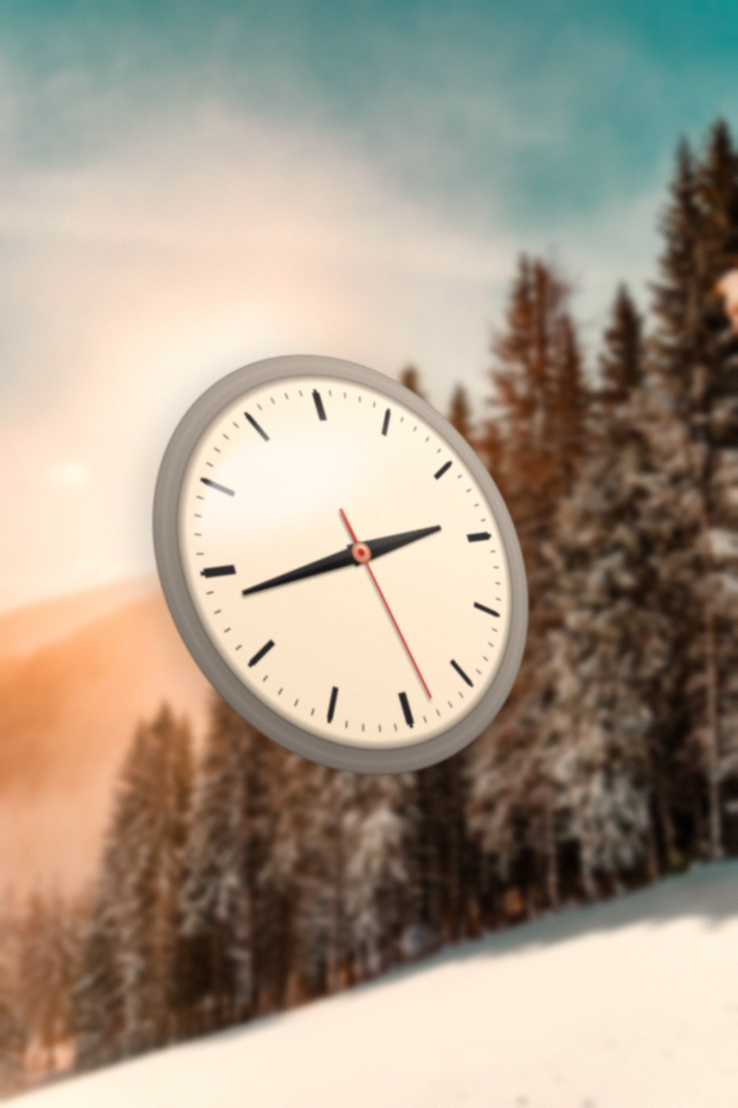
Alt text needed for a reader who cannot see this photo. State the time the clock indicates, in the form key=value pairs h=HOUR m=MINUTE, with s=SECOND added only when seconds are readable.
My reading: h=2 m=43 s=28
